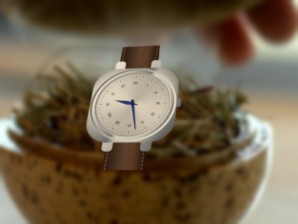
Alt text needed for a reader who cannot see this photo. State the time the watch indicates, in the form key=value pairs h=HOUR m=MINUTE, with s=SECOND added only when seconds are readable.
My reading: h=9 m=28
